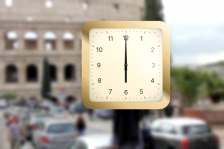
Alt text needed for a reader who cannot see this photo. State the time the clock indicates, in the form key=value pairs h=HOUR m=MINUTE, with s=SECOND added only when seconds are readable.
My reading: h=6 m=0
